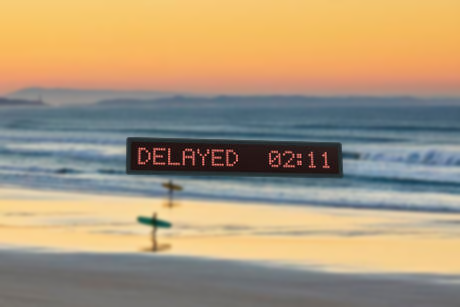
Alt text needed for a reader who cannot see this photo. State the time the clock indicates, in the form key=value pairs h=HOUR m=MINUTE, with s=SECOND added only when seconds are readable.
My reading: h=2 m=11
